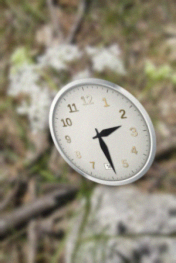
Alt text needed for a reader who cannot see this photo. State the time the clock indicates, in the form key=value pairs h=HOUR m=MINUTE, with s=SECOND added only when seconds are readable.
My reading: h=2 m=29
